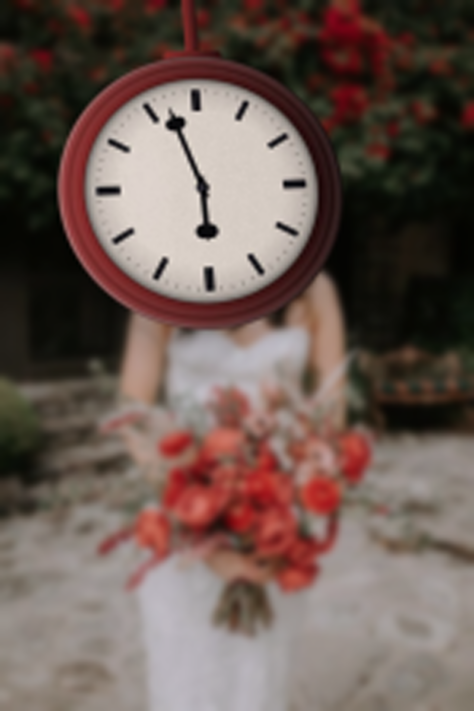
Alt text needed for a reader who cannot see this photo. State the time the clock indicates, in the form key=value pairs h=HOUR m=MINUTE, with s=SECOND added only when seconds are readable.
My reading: h=5 m=57
